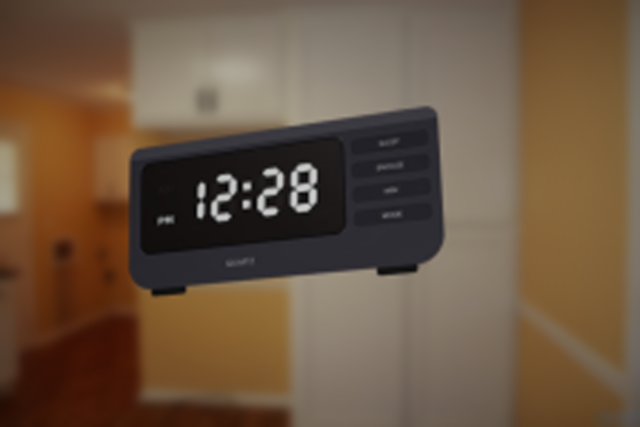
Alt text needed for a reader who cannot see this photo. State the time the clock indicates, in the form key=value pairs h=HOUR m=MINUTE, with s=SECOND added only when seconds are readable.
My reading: h=12 m=28
